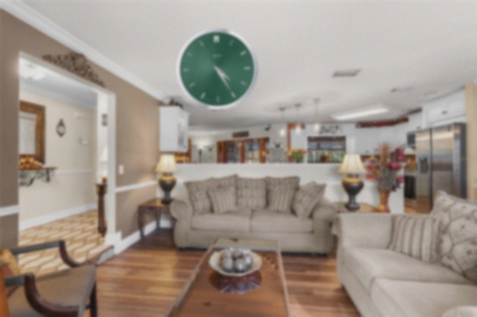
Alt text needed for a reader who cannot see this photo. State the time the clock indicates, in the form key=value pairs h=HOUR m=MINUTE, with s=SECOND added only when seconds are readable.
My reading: h=4 m=25
